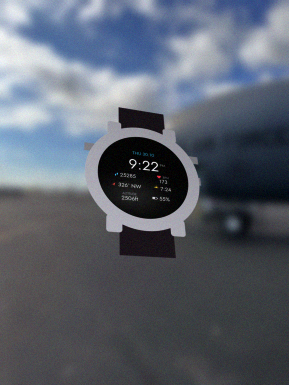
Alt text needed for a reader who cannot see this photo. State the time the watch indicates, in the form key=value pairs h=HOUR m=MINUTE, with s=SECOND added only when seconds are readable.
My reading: h=9 m=22
